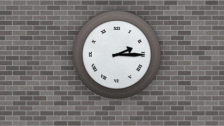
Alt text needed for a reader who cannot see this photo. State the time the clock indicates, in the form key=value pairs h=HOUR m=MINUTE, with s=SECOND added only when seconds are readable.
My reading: h=2 m=15
